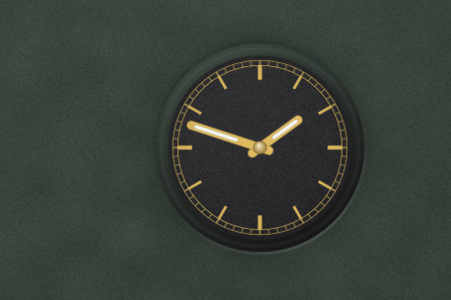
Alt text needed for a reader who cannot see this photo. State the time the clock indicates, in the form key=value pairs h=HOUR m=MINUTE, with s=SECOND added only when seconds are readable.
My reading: h=1 m=48
